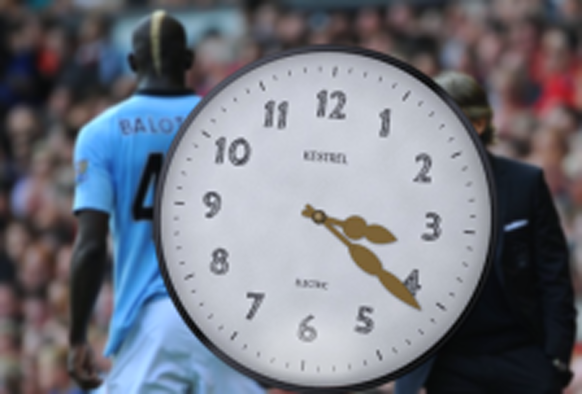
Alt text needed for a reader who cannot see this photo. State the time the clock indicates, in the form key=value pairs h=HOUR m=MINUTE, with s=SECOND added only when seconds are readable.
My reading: h=3 m=21
